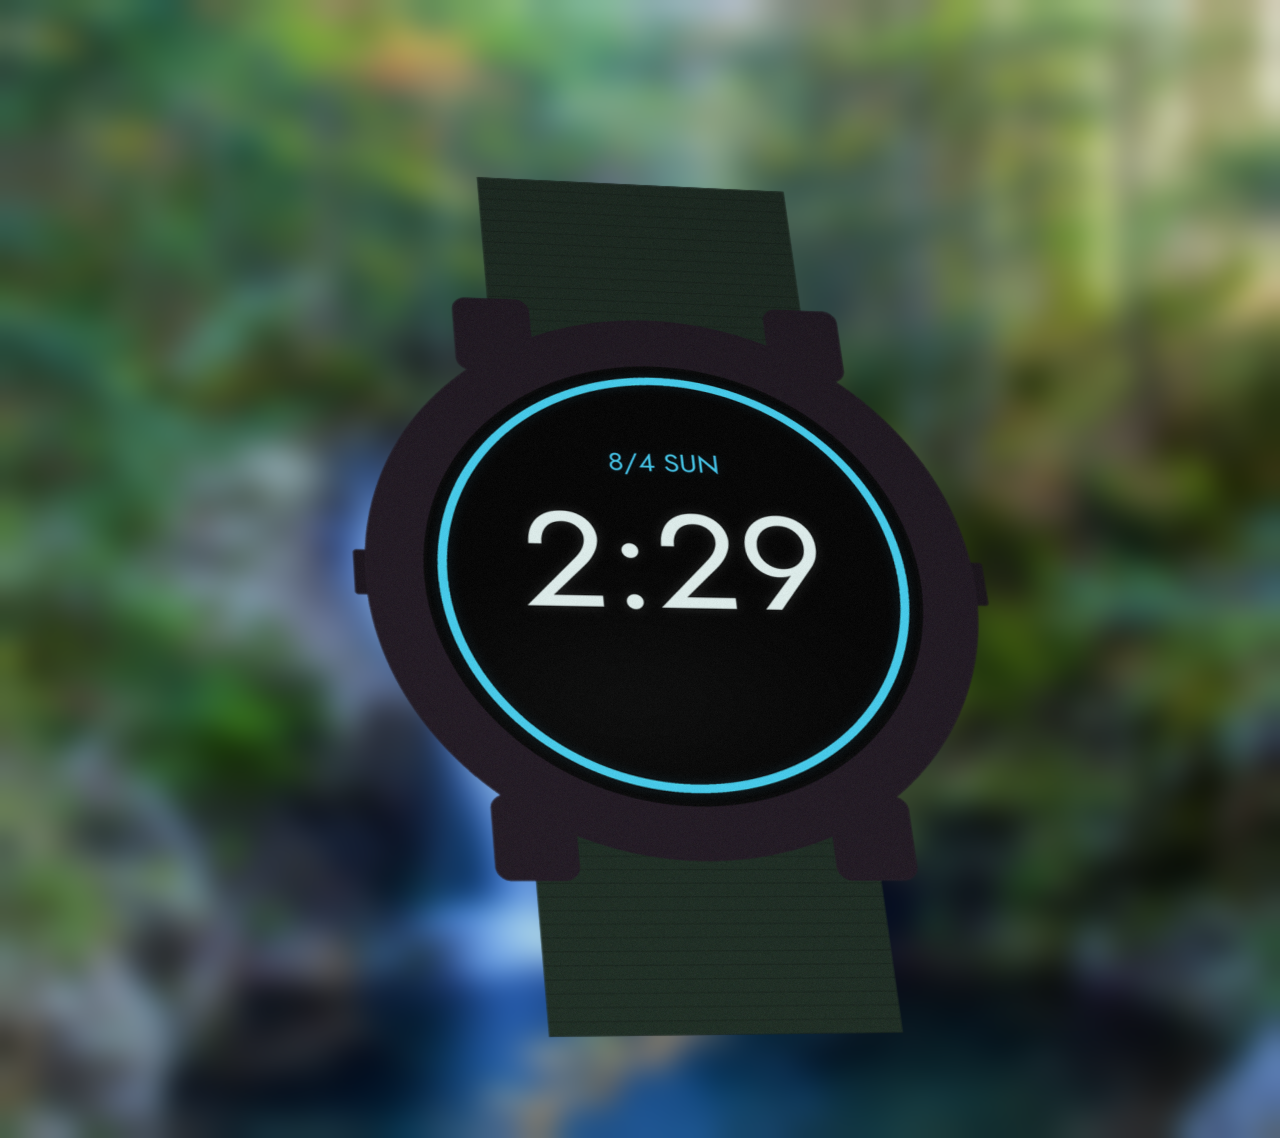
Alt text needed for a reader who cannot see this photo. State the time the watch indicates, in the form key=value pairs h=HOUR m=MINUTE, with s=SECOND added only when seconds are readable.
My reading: h=2 m=29
